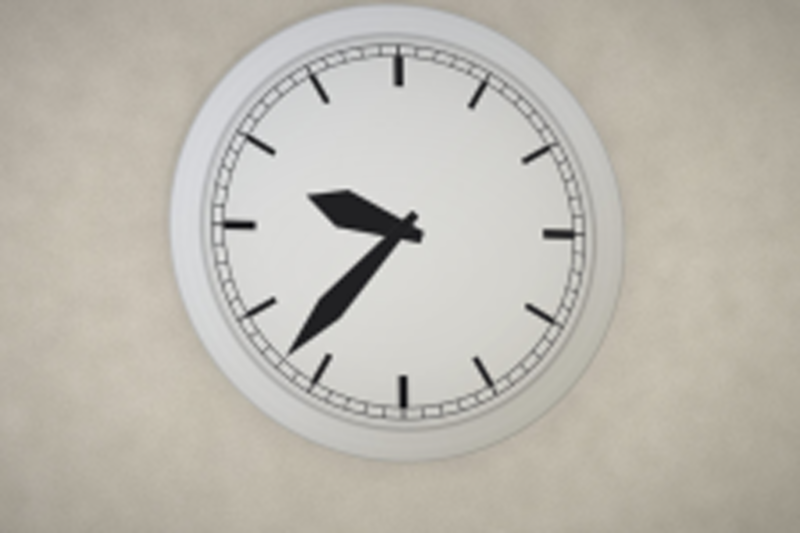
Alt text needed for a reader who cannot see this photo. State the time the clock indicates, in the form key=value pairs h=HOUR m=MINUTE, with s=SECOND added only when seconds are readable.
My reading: h=9 m=37
